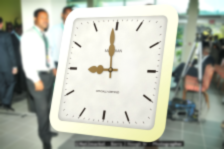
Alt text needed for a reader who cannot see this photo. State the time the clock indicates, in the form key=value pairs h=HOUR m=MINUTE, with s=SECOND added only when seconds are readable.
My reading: h=8 m=59
